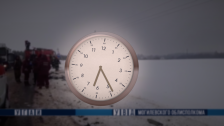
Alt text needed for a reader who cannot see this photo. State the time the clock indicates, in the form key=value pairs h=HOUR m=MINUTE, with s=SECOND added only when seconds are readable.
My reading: h=6 m=24
